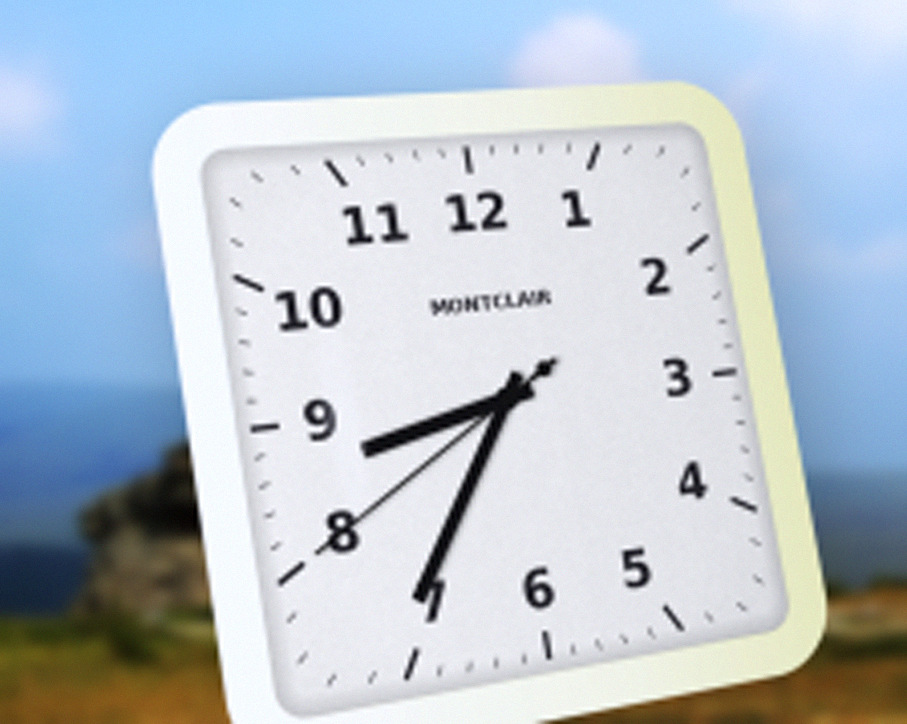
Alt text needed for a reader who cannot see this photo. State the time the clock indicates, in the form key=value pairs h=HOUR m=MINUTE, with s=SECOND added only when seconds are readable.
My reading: h=8 m=35 s=40
